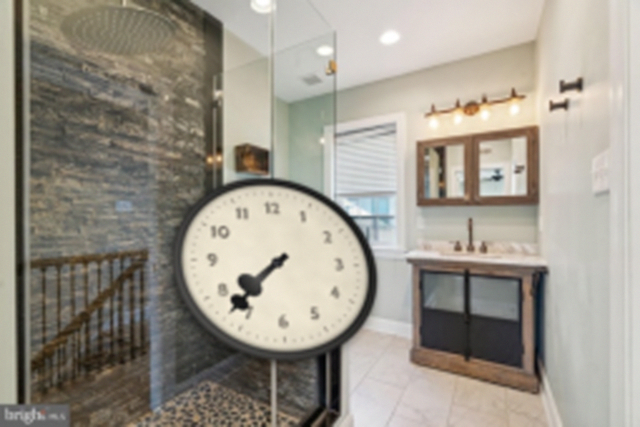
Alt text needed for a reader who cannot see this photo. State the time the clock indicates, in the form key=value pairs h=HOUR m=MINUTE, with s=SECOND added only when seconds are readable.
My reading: h=7 m=37
